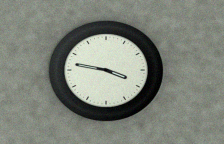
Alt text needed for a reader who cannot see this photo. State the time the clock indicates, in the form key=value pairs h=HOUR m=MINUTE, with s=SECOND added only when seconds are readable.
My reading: h=3 m=47
